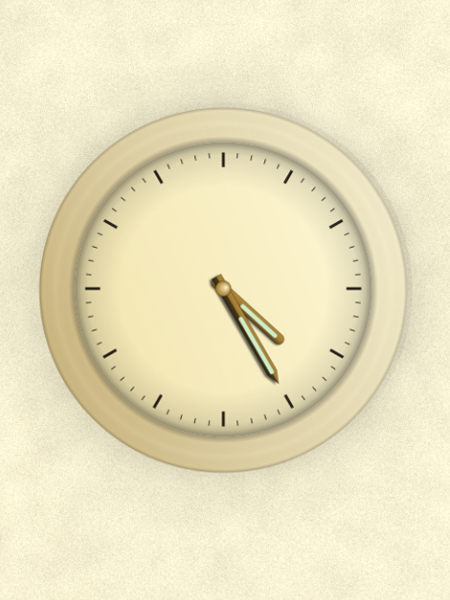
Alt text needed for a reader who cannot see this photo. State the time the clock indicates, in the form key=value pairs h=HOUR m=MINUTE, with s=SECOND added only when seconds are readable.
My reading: h=4 m=25
